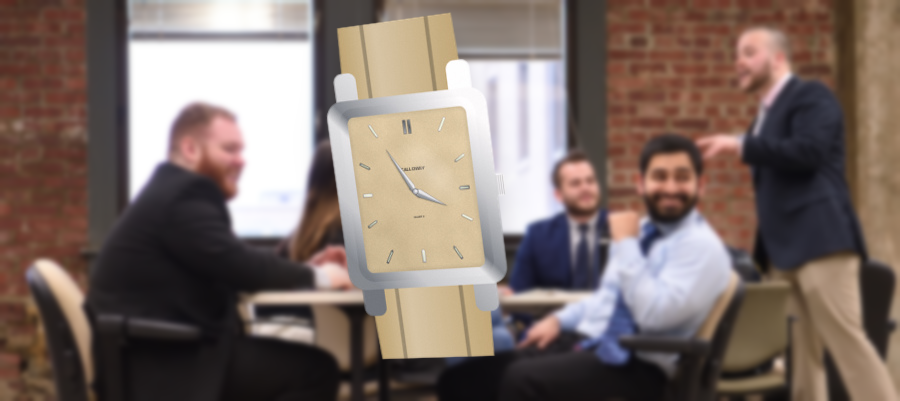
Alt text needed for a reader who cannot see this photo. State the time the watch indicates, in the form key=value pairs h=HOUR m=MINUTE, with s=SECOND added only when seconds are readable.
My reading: h=3 m=55
